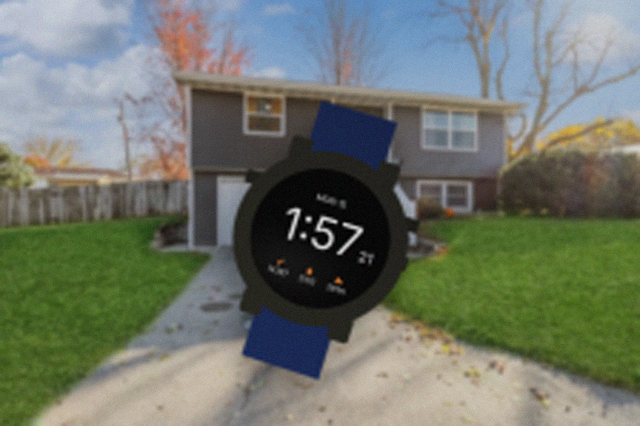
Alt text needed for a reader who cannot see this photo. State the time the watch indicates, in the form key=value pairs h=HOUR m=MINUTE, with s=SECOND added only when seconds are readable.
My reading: h=1 m=57
